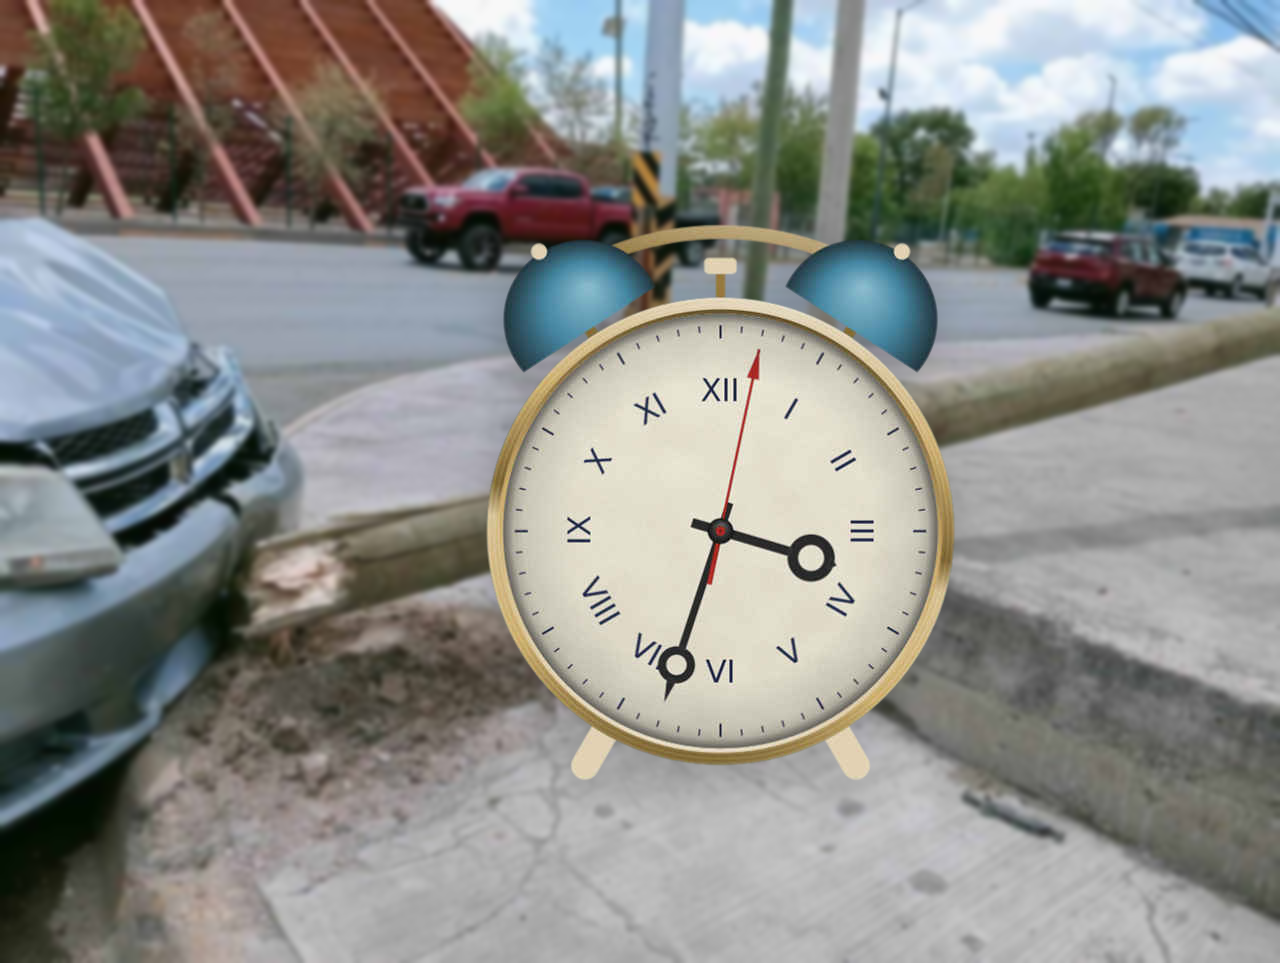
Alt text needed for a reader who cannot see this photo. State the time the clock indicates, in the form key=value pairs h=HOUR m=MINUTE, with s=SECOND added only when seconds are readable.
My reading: h=3 m=33 s=2
